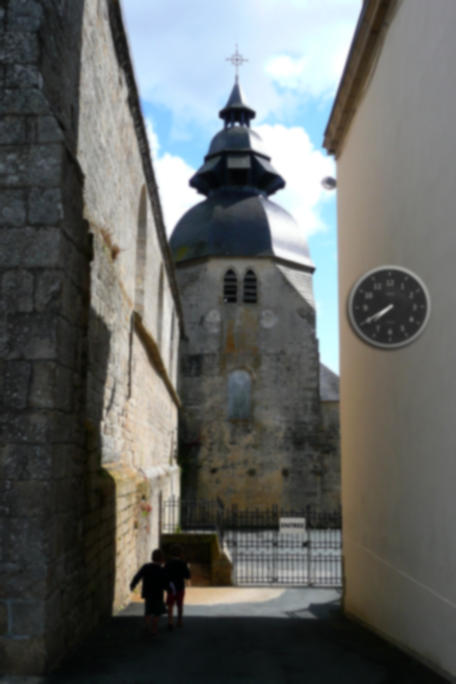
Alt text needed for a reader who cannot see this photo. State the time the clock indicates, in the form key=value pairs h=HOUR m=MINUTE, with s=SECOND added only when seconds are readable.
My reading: h=7 m=40
